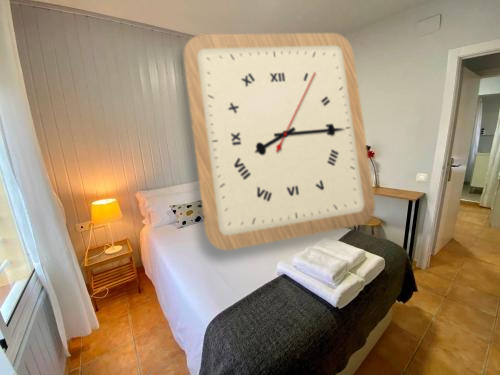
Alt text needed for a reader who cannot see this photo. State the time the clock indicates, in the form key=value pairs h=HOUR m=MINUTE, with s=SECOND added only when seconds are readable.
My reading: h=8 m=15 s=6
